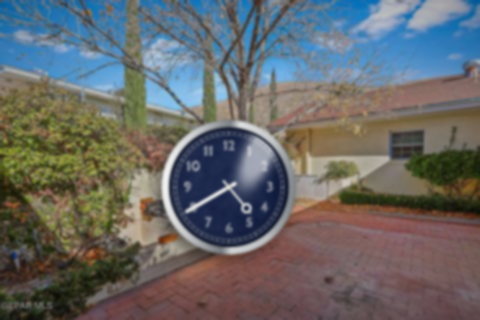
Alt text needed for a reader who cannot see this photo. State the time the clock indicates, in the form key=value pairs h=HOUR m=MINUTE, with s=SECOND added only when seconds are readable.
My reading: h=4 m=40
